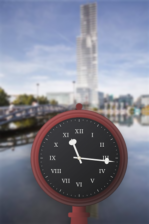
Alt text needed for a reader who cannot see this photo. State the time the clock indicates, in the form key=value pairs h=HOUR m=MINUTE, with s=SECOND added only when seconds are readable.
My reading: h=11 m=16
